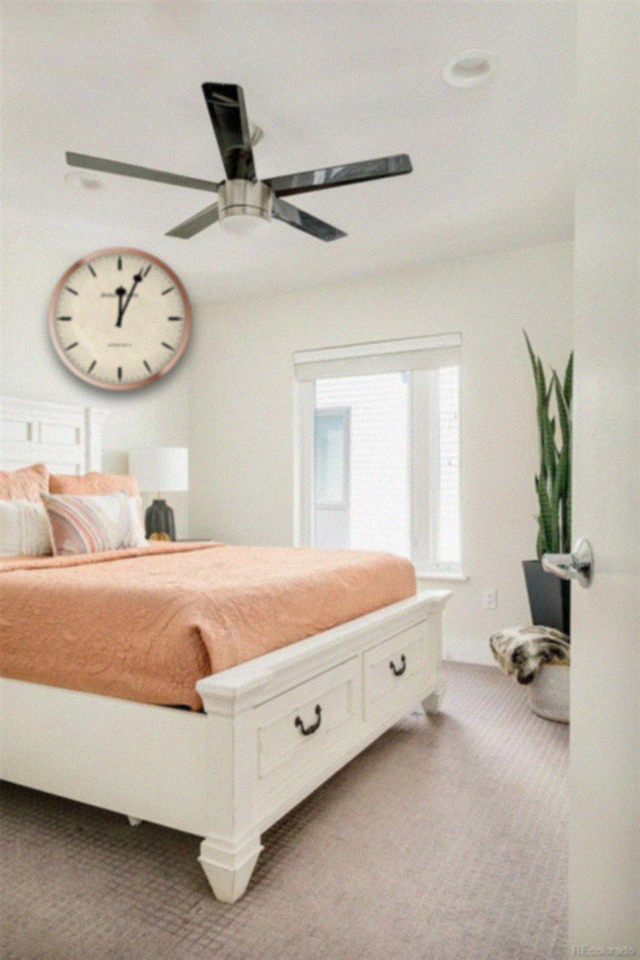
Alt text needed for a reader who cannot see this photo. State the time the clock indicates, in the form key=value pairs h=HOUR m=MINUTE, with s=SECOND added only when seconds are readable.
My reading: h=12 m=4
